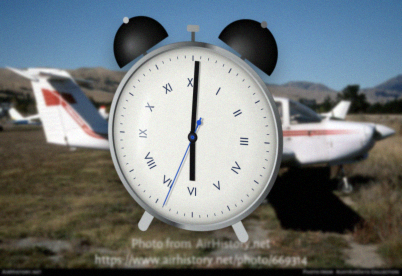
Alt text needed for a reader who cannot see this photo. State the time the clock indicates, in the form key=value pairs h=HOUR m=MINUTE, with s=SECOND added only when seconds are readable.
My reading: h=6 m=0 s=34
